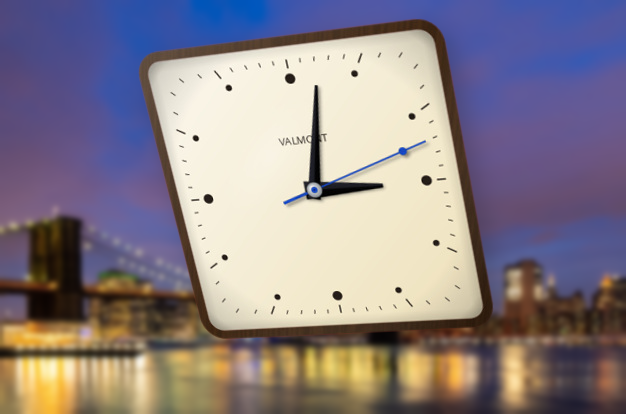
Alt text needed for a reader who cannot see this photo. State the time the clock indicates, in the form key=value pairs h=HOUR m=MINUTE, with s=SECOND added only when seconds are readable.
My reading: h=3 m=2 s=12
